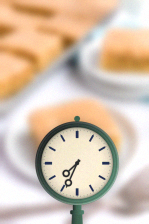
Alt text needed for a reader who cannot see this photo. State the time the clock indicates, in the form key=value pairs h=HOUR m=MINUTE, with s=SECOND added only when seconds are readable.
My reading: h=7 m=34
